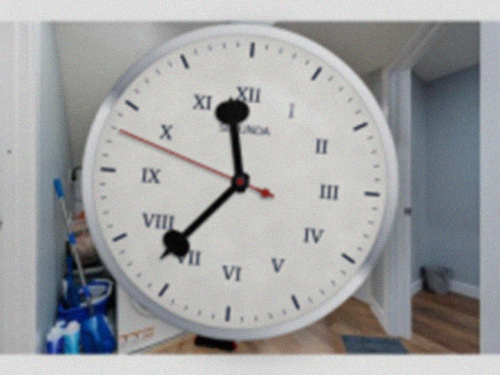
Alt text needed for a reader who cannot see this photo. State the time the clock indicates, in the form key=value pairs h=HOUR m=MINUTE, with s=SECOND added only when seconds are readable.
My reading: h=11 m=36 s=48
